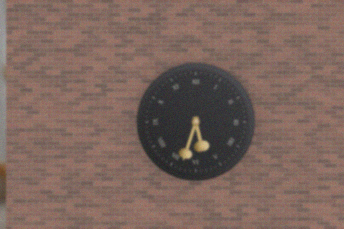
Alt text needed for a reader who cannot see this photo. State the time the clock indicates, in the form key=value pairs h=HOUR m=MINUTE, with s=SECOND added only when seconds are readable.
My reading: h=5 m=33
